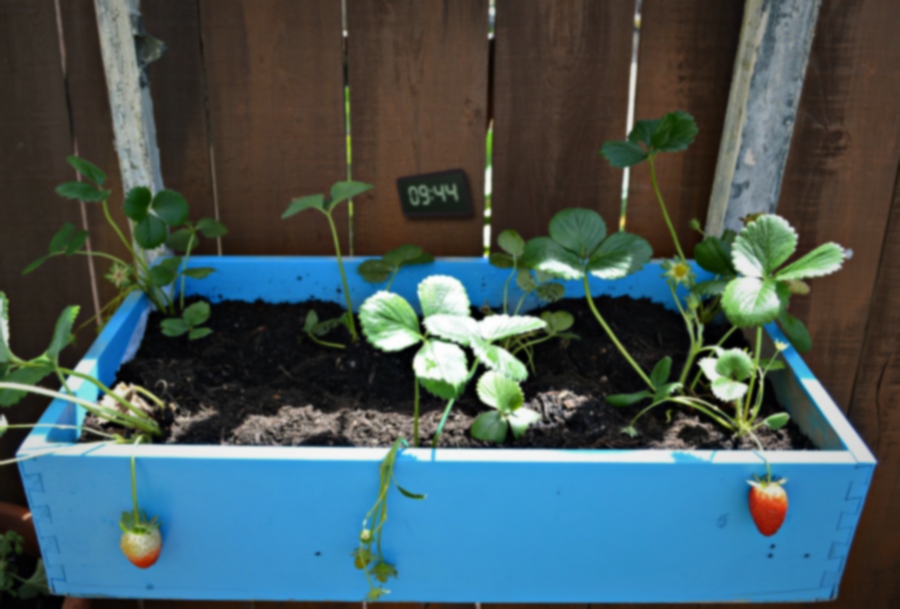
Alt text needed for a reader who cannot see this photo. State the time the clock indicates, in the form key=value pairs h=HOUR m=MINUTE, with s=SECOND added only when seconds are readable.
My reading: h=9 m=44
